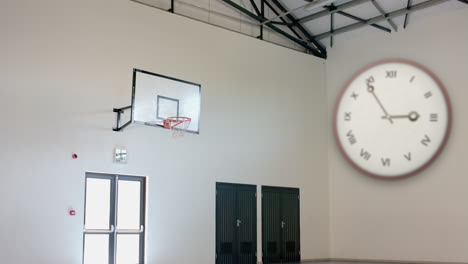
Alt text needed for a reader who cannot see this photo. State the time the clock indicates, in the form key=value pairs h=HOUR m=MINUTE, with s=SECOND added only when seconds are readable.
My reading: h=2 m=54
